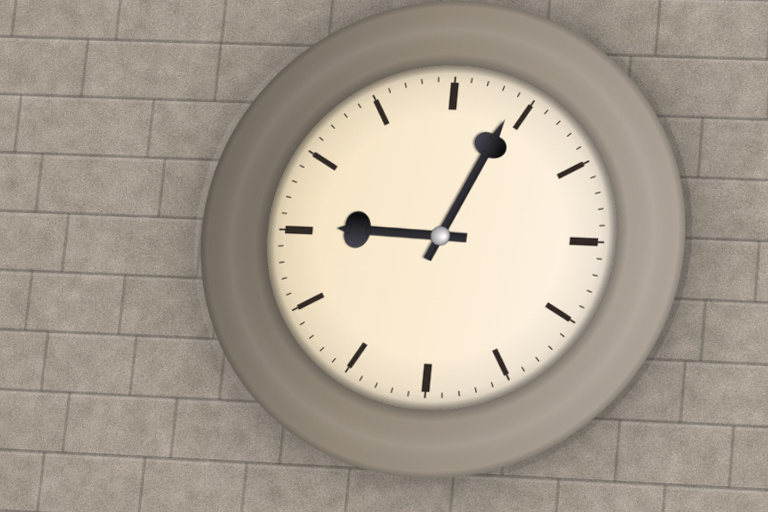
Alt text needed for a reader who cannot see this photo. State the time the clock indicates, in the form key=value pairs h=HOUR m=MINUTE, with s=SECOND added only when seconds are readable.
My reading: h=9 m=4
